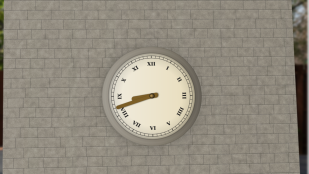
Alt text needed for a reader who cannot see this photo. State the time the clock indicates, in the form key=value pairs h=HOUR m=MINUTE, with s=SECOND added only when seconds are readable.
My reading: h=8 m=42
